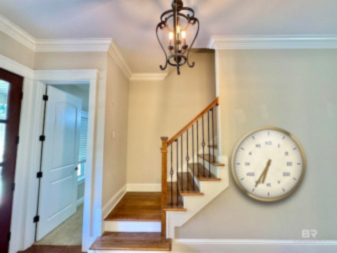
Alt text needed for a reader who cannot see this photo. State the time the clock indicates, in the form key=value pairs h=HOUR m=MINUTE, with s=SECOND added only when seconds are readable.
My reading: h=6 m=35
